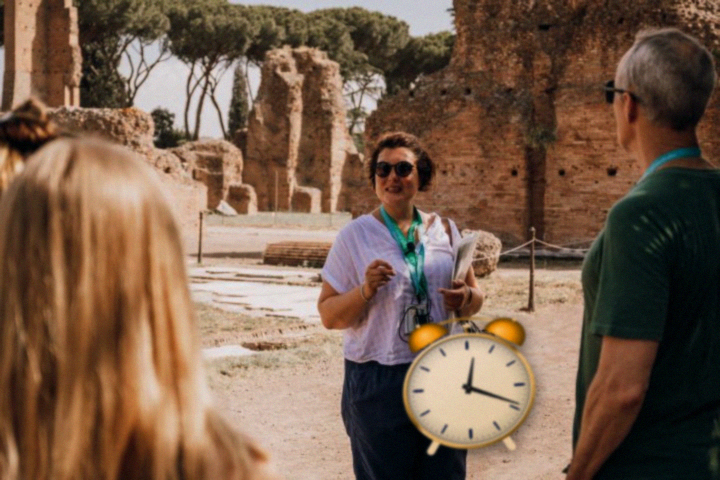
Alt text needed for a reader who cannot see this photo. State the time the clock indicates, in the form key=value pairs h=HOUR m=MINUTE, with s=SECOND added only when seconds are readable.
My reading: h=12 m=19
